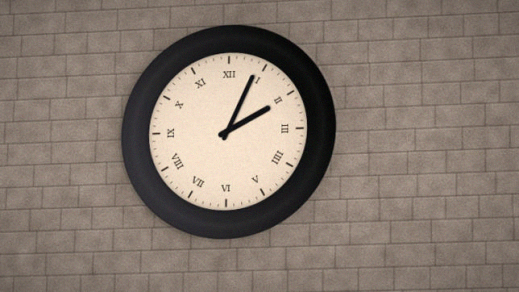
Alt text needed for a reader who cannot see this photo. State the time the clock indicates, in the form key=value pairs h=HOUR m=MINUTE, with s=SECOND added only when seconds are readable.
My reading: h=2 m=4
